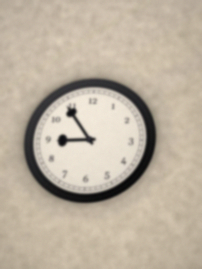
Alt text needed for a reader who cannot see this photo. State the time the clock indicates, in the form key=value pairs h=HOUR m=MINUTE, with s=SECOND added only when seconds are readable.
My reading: h=8 m=54
